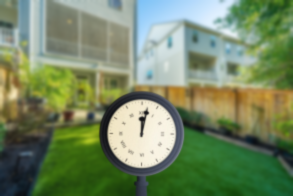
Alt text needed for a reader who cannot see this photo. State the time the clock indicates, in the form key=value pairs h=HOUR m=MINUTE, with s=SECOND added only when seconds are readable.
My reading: h=12 m=2
